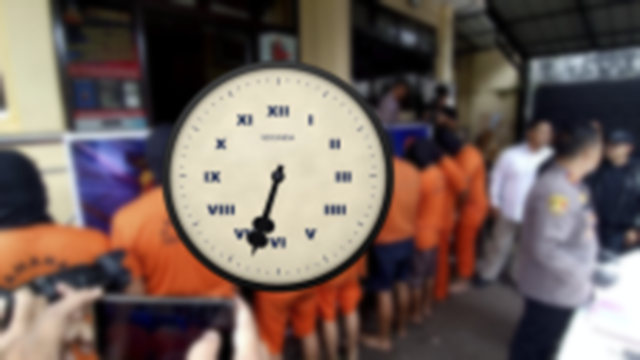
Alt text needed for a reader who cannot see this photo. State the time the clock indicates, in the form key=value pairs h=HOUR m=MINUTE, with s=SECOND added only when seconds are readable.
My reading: h=6 m=33
